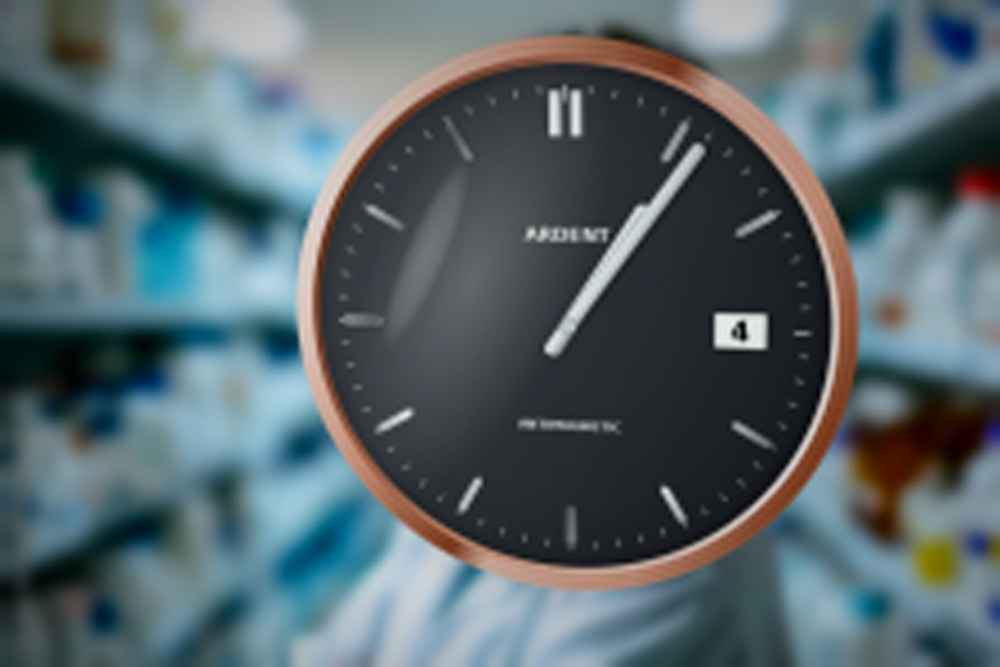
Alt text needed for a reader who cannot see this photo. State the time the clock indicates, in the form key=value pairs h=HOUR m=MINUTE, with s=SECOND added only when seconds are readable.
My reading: h=1 m=6
